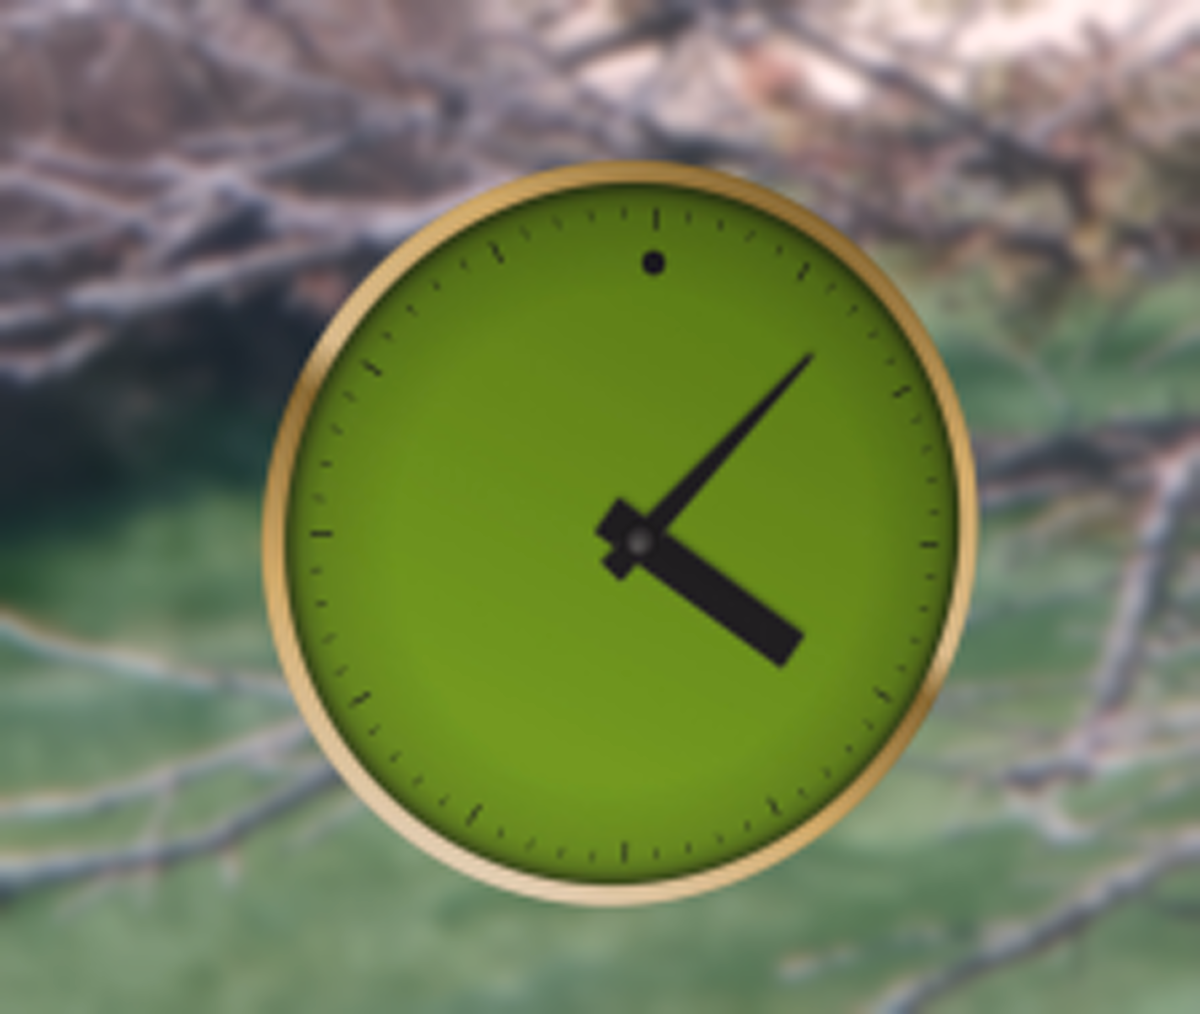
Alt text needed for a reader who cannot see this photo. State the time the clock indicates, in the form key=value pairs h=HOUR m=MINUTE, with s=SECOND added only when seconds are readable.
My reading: h=4 m=7
